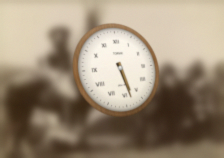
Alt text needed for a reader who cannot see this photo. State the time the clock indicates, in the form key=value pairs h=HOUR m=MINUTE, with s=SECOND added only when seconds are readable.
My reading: h=5 m=28
